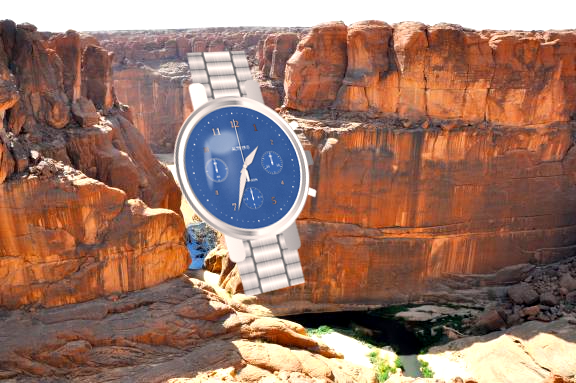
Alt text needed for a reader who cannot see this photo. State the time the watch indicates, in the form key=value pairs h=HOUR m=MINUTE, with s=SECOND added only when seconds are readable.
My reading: h=1 m=34
